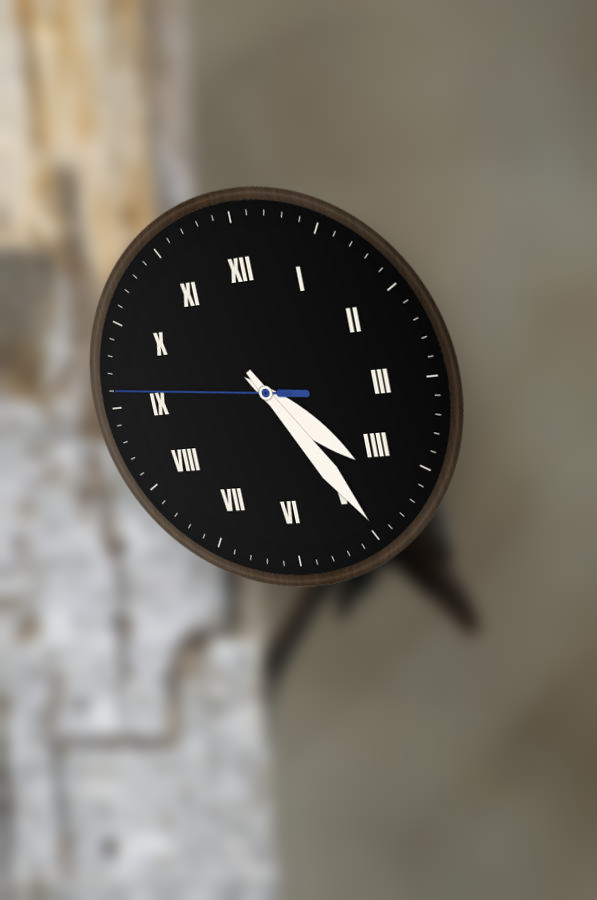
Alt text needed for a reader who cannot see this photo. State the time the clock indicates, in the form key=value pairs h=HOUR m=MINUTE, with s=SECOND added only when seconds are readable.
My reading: h=4 m=24 s=46
